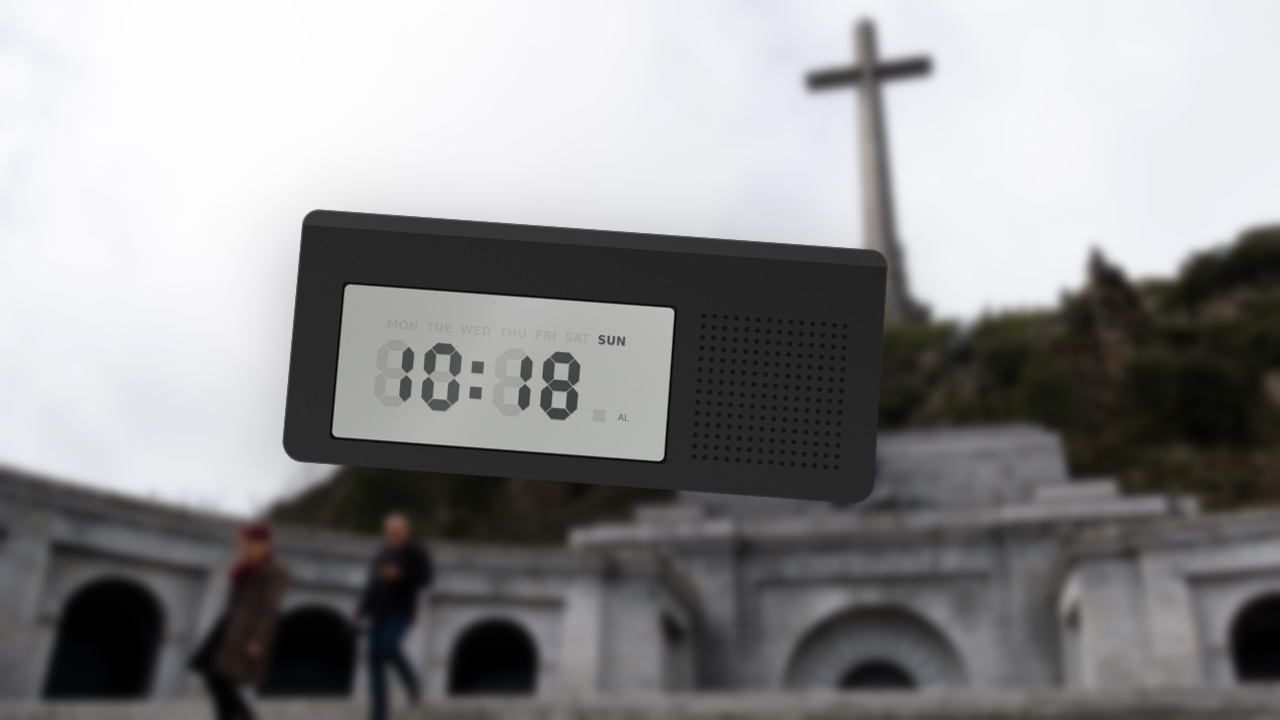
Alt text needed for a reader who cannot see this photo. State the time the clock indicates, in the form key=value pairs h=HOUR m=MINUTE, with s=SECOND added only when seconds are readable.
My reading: h=10 m=18
